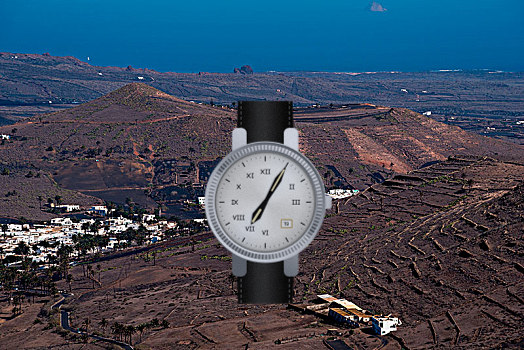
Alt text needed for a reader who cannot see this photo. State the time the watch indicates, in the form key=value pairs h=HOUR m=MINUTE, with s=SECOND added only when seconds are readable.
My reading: h=7 m=5
